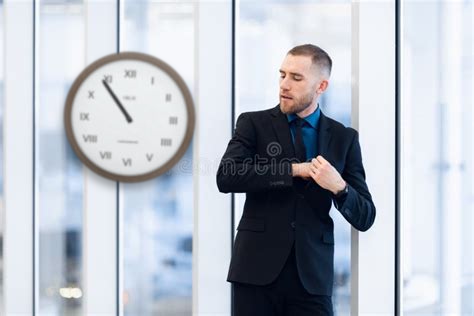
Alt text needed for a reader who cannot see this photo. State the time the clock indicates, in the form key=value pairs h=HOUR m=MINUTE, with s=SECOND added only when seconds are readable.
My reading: h=10 m=54
